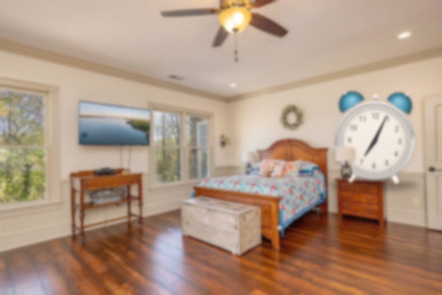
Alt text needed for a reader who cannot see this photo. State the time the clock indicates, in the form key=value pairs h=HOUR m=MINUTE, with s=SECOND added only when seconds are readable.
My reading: h=7 m=4
